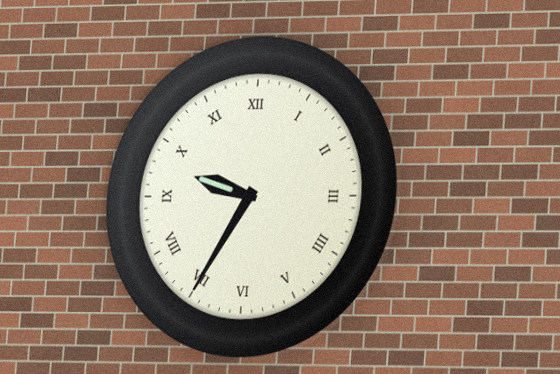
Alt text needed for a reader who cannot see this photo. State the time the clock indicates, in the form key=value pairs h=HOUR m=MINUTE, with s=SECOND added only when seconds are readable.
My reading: h=9 m=35
